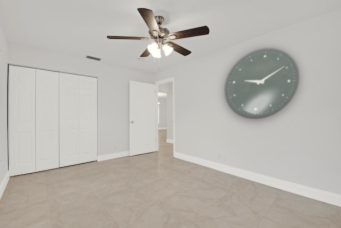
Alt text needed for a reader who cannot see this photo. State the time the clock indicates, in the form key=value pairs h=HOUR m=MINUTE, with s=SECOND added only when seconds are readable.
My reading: h=9 m=9
